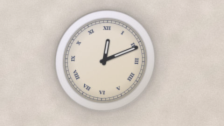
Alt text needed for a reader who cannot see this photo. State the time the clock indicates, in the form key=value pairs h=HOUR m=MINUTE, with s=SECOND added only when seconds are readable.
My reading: h=12 m=11
